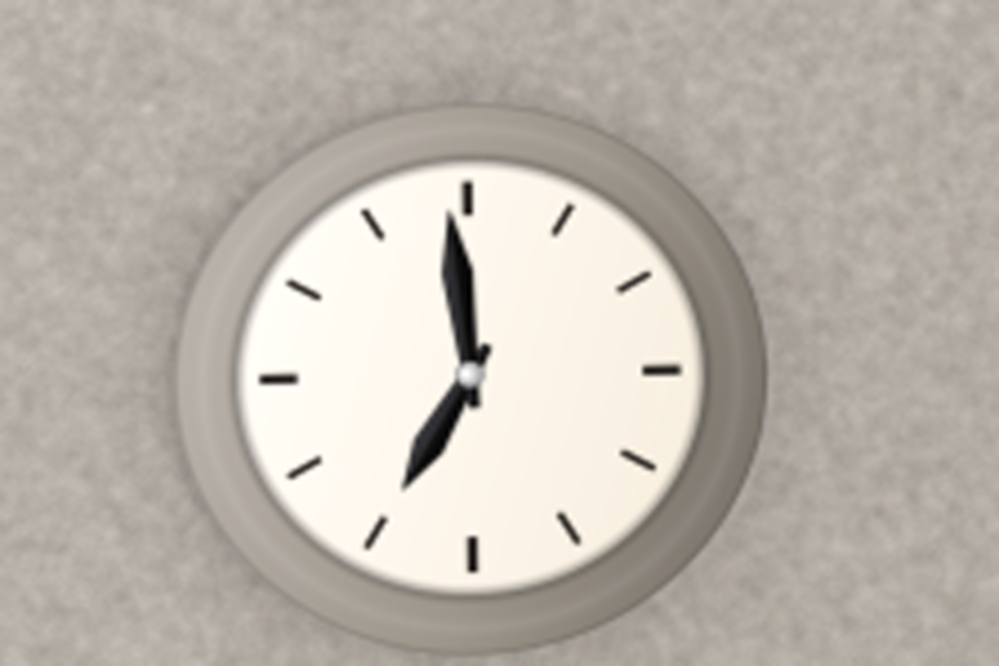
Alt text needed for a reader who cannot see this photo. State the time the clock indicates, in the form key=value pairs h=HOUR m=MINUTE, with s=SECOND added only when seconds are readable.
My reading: h=6 m=59
